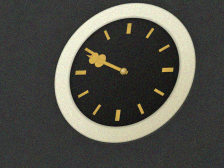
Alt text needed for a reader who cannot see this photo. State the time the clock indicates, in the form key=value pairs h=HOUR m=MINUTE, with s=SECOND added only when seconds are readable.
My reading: h=9 m=49
